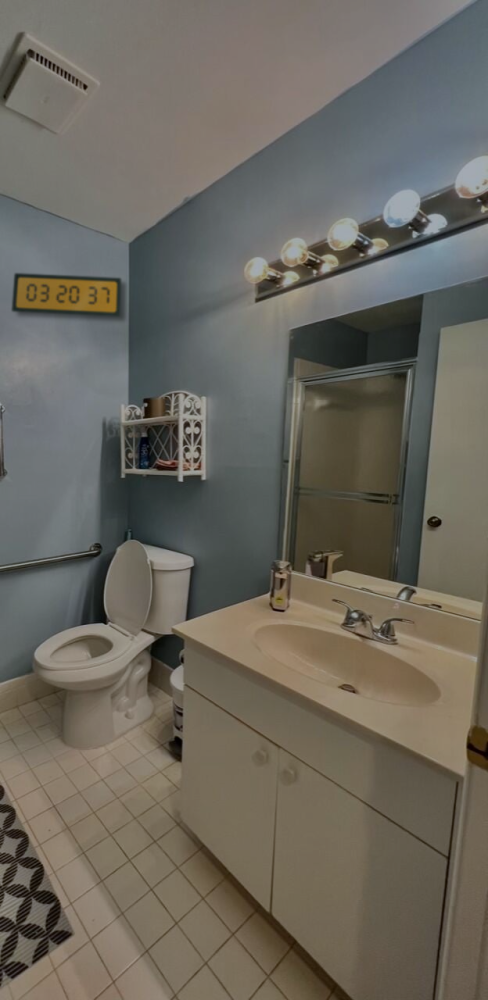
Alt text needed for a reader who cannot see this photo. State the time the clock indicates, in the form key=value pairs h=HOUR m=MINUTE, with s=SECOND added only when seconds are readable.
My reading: h=3 m=20 s=37
